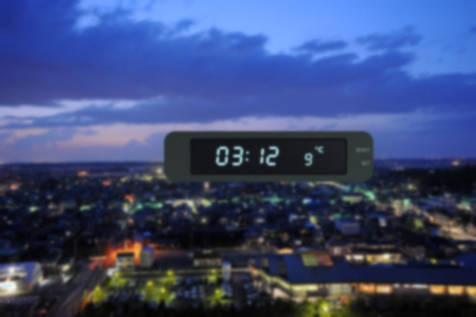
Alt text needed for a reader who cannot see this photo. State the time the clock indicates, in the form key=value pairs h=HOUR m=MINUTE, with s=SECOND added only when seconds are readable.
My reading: h=3 m=12
